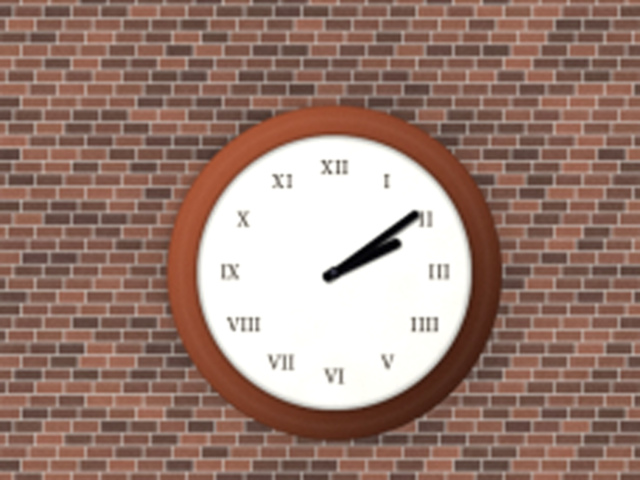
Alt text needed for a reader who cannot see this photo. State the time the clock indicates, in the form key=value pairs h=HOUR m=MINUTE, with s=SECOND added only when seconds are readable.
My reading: h=2 m=9
